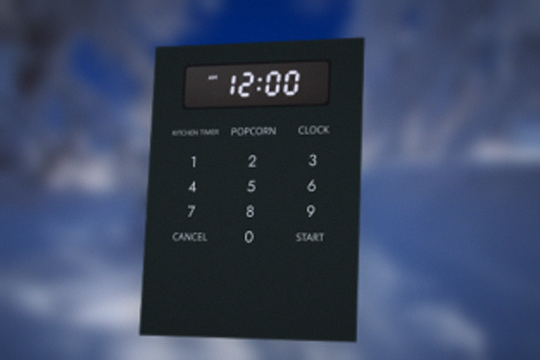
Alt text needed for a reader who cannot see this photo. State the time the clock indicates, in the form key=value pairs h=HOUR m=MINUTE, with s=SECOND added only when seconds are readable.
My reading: h=12 m=0
